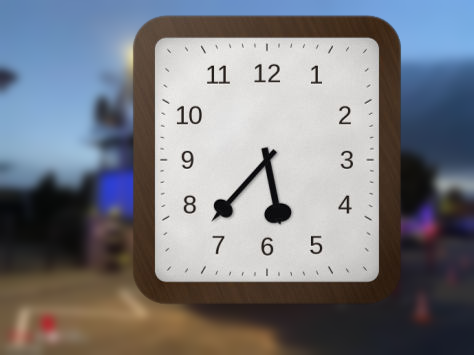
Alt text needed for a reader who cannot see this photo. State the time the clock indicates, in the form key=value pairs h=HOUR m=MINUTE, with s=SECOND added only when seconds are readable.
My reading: h=5 m=37
